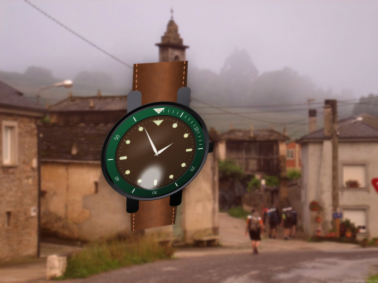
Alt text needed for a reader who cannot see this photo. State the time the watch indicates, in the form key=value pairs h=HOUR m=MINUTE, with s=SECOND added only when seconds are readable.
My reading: h=1 m=56
